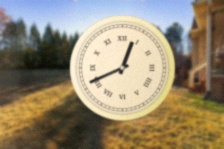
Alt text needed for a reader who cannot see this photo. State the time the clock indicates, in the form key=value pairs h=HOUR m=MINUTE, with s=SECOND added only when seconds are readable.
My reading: h=12 m=41
